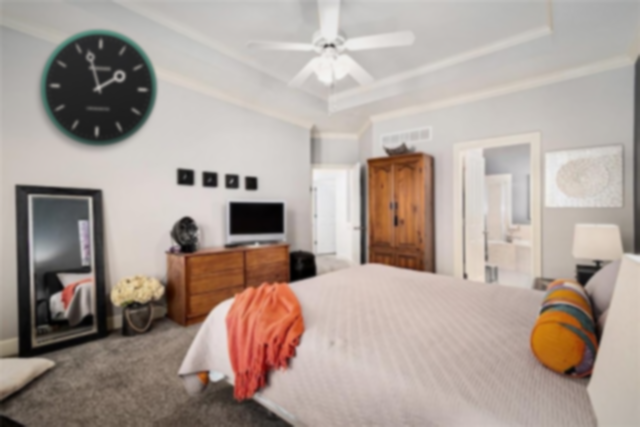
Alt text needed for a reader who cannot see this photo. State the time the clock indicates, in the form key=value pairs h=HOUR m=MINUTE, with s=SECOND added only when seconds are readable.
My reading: h=1 m=57
